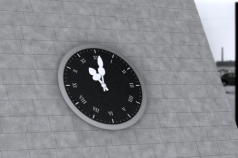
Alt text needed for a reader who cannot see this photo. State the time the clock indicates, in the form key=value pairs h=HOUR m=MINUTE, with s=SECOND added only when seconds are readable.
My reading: h=11 m=1
